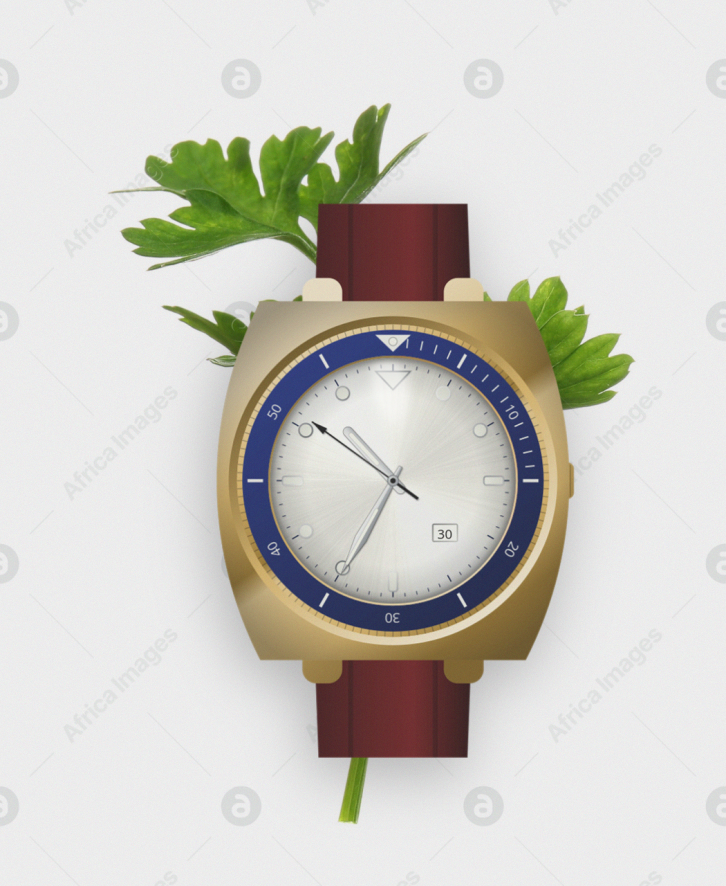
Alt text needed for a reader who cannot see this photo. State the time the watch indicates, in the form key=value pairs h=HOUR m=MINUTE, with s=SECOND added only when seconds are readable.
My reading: h=10 m=34 s=51
